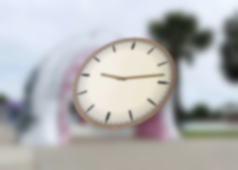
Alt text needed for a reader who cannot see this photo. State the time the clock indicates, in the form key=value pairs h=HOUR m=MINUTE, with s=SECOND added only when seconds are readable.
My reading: h=9 m=13
